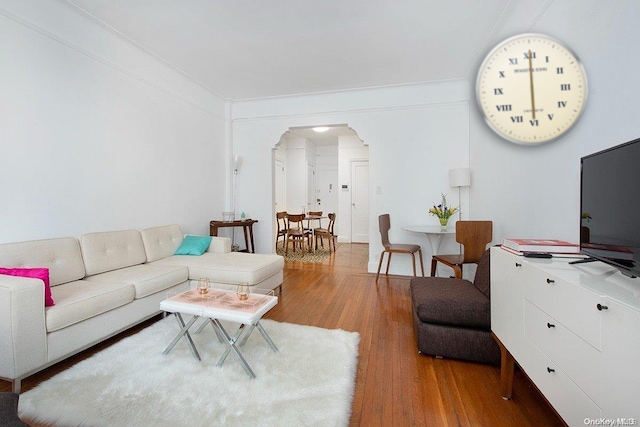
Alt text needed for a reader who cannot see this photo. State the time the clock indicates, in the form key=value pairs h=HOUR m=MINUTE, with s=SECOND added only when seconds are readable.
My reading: h=6 m=0
